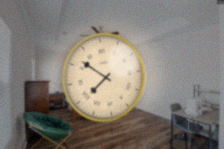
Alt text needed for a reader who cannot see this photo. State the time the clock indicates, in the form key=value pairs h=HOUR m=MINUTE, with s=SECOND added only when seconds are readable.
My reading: h=7 m=52
